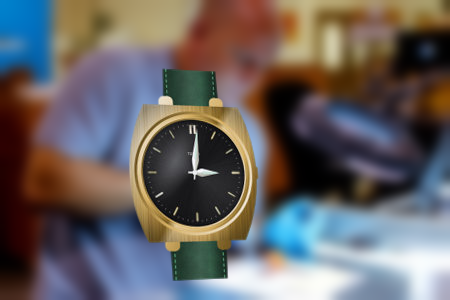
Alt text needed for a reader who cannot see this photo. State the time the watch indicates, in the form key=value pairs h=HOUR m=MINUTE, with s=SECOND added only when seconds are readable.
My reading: h=3 m=1
